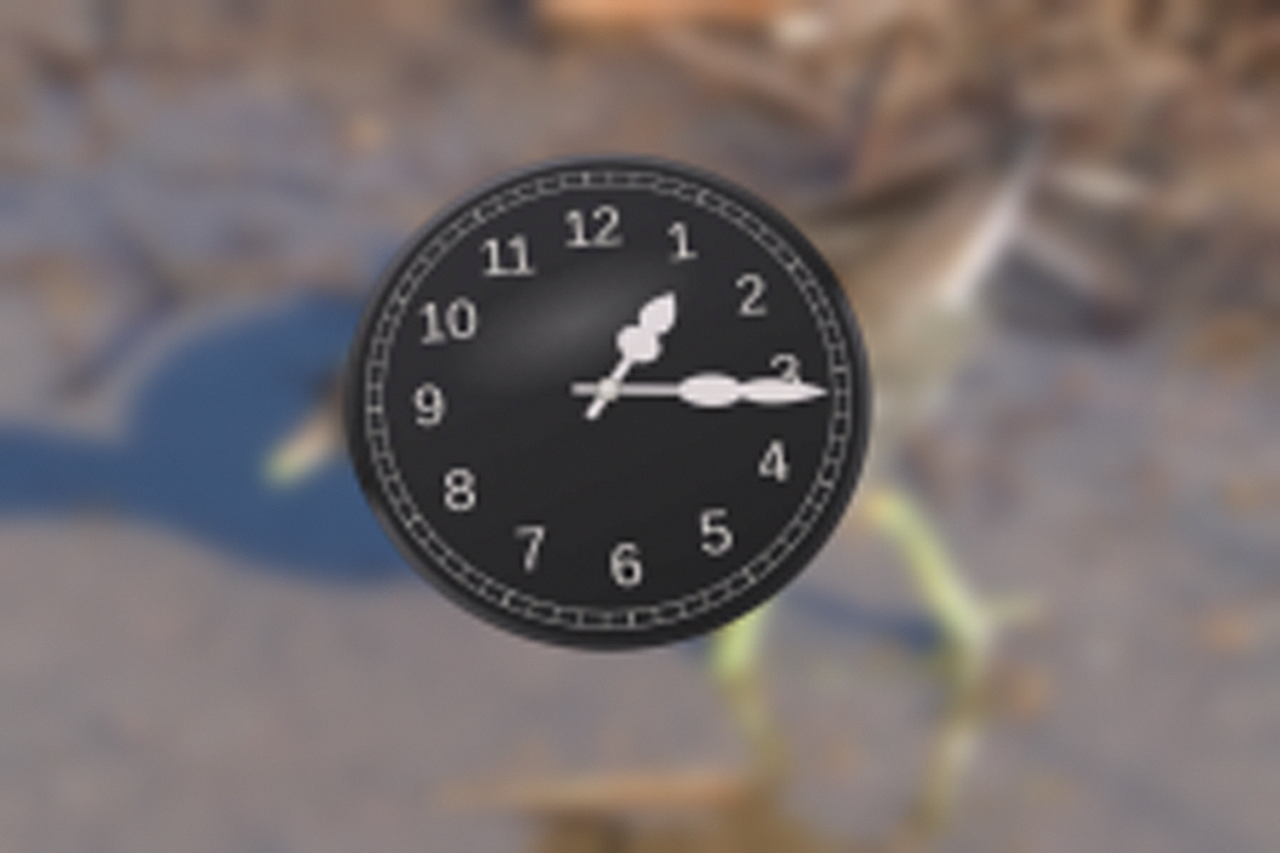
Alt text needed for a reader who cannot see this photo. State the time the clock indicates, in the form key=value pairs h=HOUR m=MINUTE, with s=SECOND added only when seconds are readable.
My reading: h=1 m=16
